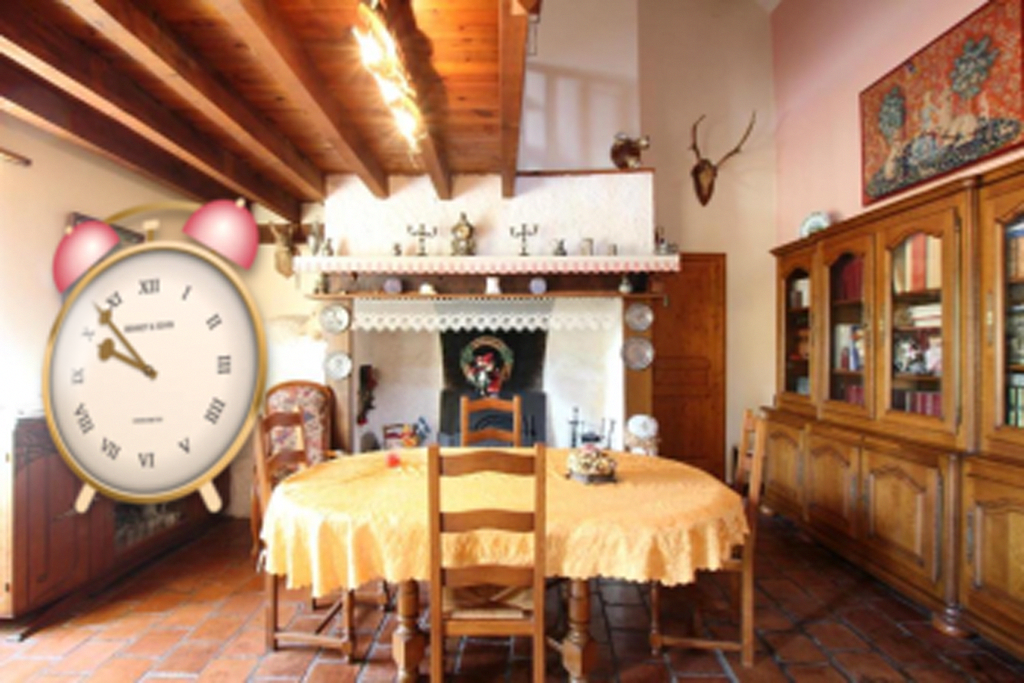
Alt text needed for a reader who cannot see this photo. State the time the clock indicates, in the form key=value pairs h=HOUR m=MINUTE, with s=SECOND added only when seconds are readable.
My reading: h=9 m=53
